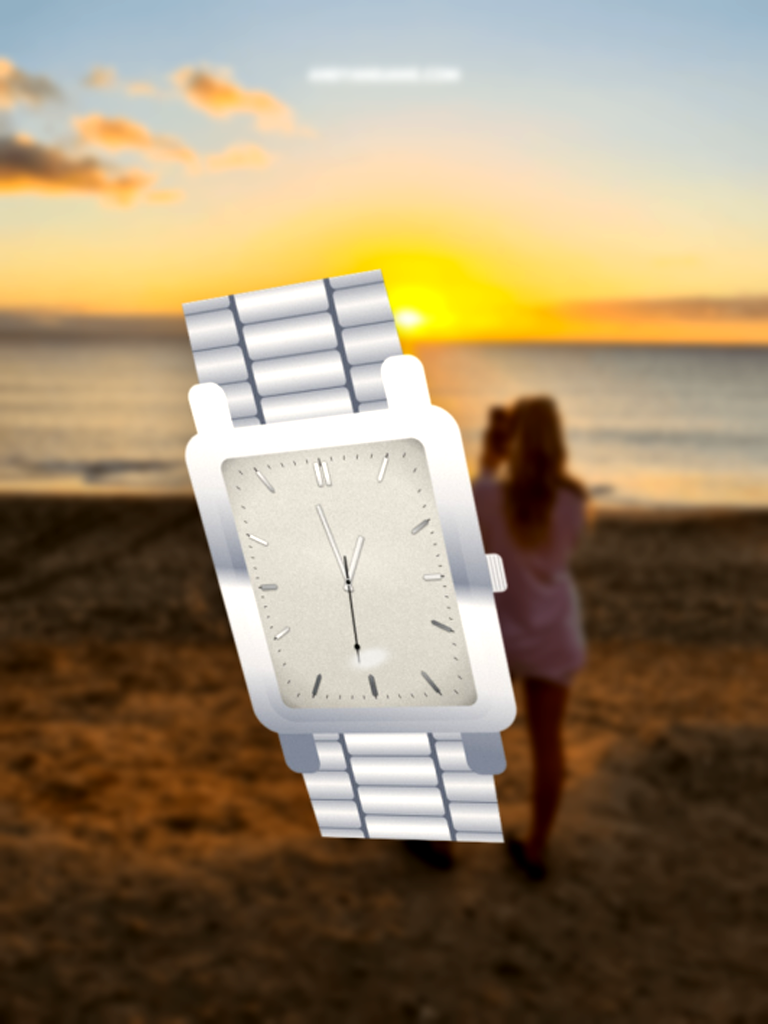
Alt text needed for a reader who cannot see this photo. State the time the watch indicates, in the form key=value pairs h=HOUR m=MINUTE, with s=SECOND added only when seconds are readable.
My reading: h=12 m=58 s=31
